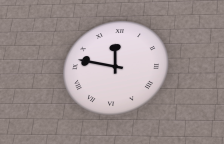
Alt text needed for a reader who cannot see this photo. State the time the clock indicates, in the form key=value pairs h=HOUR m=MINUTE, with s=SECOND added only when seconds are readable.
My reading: h=11 m=47
